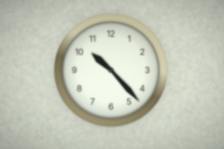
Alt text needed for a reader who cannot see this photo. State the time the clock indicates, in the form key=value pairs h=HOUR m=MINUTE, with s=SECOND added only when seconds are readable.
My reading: h=10 m=23
